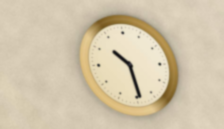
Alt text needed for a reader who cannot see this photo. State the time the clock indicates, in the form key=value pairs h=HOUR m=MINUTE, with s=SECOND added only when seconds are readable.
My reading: h=10 m=29
